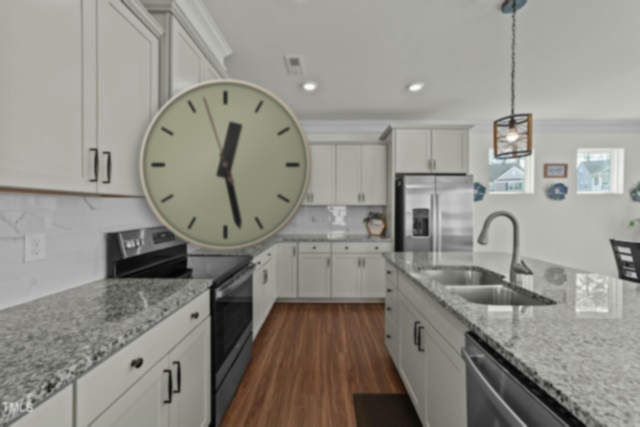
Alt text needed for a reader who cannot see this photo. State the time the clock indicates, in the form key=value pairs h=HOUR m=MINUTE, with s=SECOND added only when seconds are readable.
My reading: h=12 m=27 s=57
